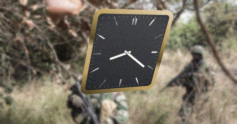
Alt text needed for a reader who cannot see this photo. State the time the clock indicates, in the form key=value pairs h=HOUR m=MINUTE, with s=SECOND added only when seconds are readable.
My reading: h=8 m=21
